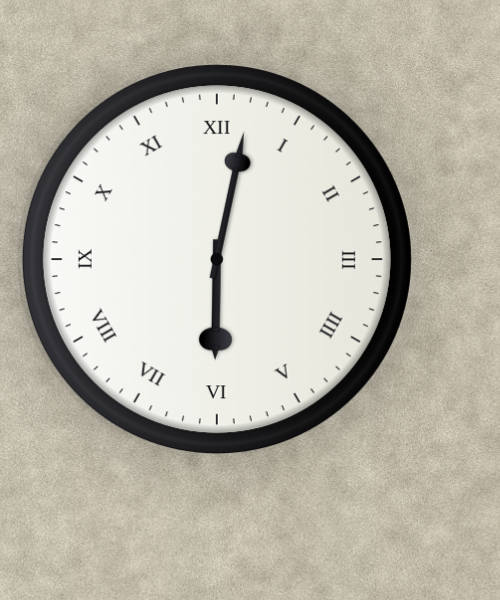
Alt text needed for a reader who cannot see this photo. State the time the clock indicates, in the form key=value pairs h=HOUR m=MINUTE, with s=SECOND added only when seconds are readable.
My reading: h=6 m=2
